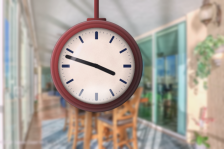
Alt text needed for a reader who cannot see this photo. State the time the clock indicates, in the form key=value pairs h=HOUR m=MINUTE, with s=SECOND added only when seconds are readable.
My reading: h=3 m=48
